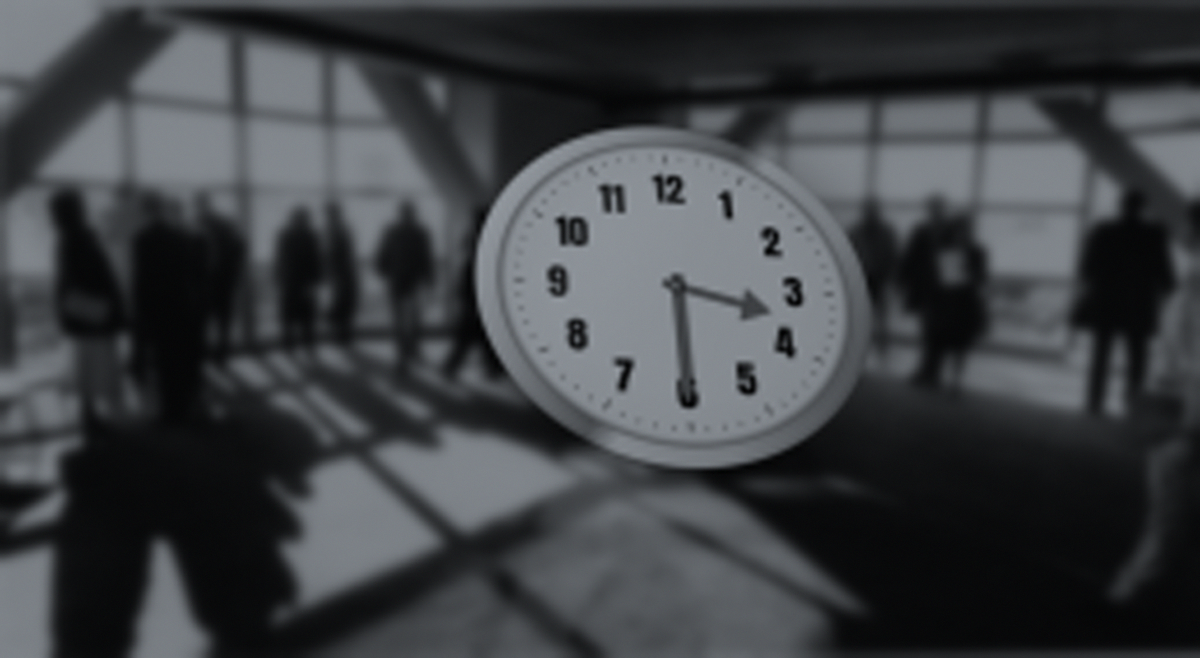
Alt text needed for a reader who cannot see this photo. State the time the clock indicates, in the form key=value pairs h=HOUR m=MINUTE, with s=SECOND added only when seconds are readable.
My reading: h=3 m=30
